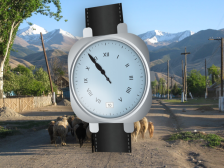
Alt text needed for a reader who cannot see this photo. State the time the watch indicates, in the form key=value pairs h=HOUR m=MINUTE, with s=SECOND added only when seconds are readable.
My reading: h=10 m=54
